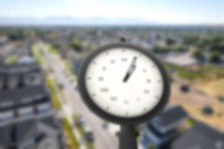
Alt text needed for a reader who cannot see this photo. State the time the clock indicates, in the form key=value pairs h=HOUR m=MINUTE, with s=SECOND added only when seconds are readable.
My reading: h=1 m=4
